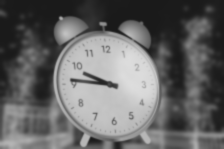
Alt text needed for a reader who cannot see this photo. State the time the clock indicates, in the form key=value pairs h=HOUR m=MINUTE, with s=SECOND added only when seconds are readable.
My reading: h=9 m=46
